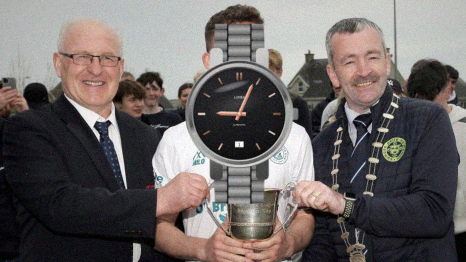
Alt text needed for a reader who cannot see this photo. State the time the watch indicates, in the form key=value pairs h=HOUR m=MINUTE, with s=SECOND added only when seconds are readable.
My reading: h=9 m=4
